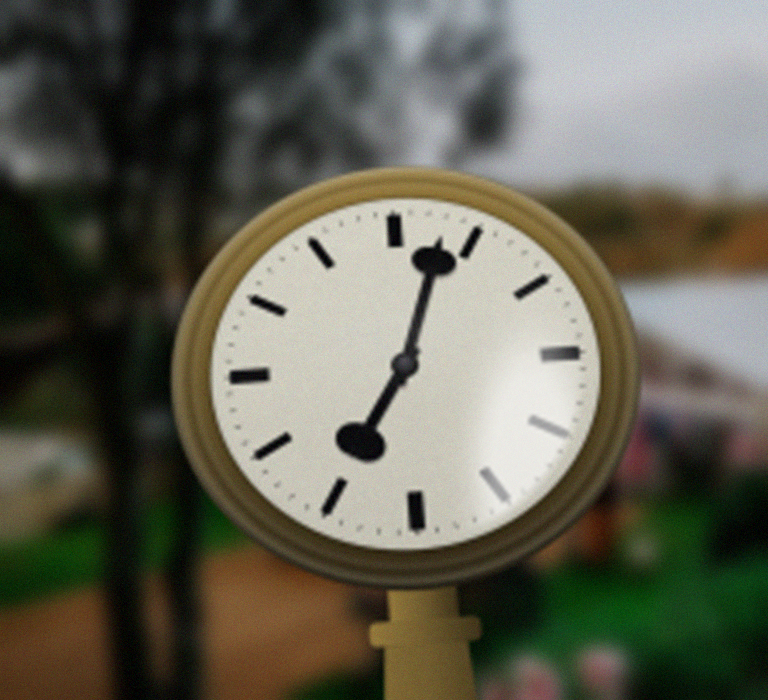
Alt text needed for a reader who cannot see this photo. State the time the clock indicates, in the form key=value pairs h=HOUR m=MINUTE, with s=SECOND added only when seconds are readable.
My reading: h=7 m=3
